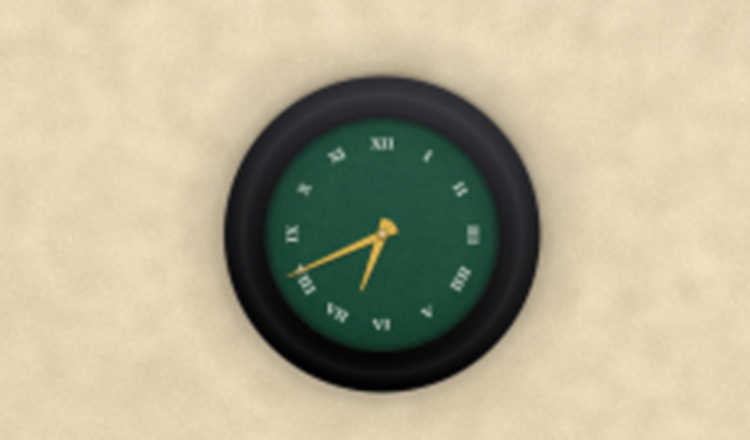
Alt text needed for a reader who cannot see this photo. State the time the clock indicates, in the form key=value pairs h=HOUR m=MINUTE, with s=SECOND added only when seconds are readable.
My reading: h=6 m=41
